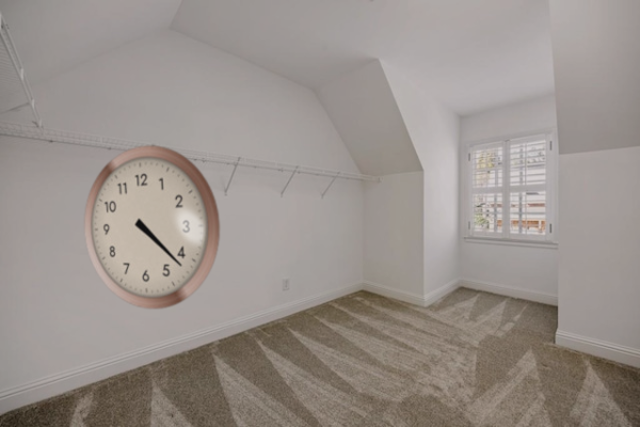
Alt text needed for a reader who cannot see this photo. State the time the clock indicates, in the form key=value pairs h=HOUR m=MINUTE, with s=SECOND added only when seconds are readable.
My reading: h=4 m=22
